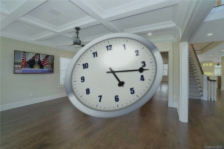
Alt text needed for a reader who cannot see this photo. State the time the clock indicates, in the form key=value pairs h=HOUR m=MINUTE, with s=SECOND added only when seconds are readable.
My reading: h=5 m=17
